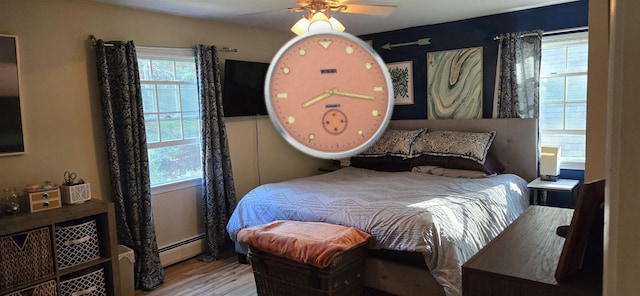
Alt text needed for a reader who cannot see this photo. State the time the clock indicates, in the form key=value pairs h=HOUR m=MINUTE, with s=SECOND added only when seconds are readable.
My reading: h=8 m=17
